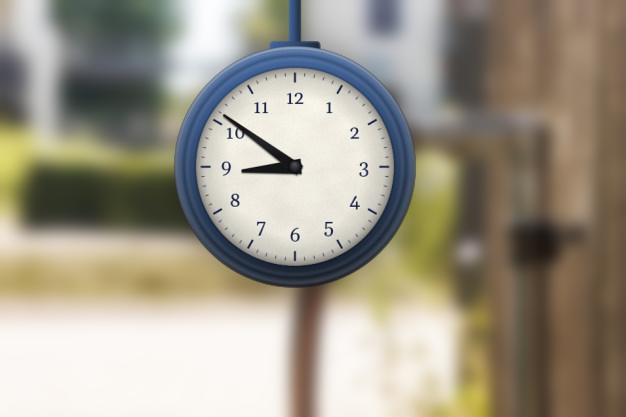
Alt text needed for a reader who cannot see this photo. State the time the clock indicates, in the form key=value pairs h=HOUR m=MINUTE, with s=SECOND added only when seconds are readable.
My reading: h=8 m=51
